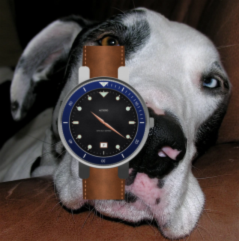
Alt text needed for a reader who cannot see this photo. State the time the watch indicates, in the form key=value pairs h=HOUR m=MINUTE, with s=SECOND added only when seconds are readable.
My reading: h=10 m=21
